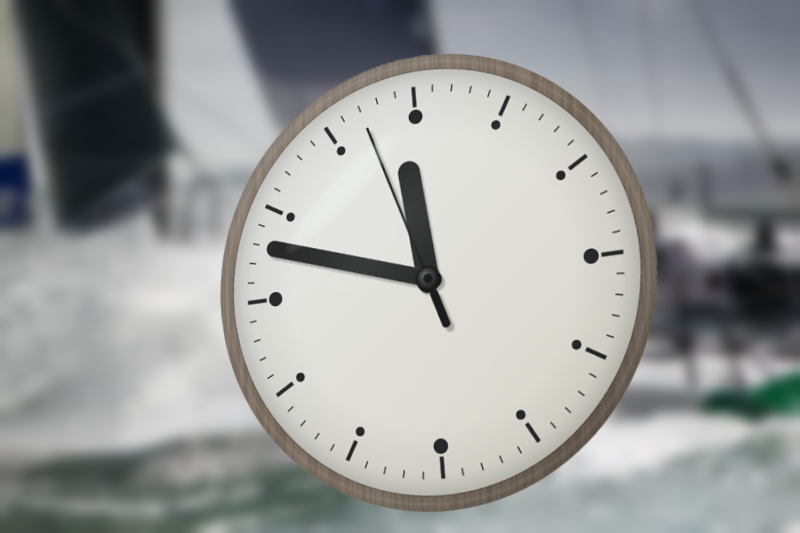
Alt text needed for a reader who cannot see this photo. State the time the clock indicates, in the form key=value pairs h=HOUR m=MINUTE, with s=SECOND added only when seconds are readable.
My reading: h=11 m=47 s=57
